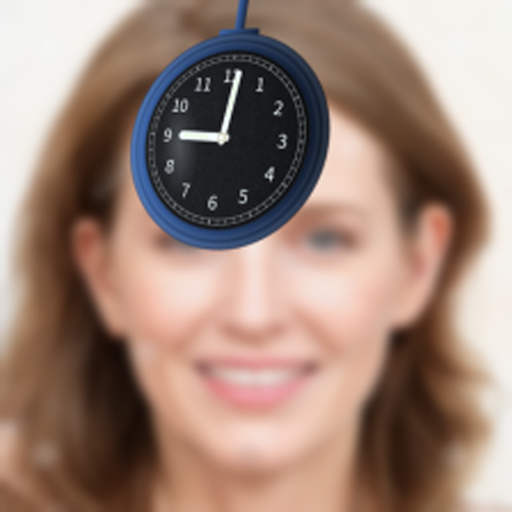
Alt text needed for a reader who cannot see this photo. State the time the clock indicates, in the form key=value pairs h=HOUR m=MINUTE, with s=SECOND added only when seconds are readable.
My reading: h=9 m=1
